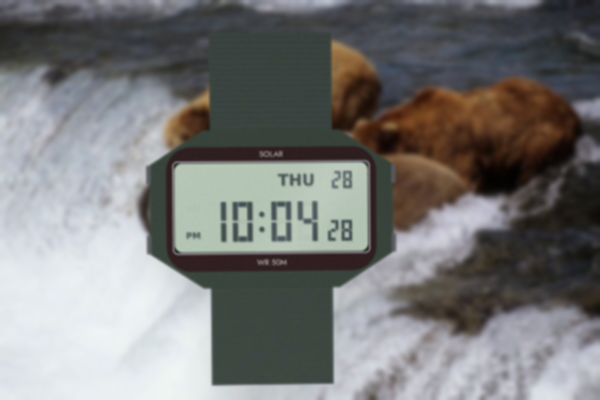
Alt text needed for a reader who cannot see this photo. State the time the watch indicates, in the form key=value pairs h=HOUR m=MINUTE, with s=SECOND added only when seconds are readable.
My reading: h=10 m=4 s=28
